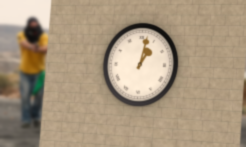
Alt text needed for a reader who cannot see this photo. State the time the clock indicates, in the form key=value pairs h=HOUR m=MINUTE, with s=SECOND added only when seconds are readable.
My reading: h=1 m=2
